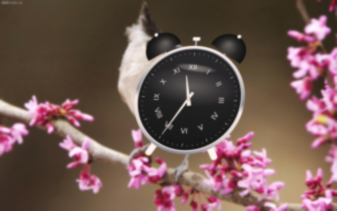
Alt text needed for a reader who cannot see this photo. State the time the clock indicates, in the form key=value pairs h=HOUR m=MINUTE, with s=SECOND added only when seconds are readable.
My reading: h=11 m=35
